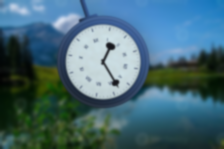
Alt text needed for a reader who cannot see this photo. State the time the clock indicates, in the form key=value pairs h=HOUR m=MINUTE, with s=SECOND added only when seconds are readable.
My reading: h=1 m=28
